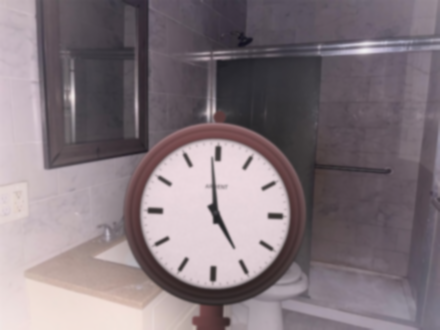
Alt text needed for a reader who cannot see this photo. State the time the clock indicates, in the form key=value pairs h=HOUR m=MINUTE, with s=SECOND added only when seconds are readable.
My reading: h=4 m=59
